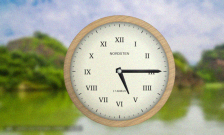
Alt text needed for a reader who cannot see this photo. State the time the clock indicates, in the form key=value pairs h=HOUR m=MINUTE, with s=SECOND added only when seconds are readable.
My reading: h=5 m=15
